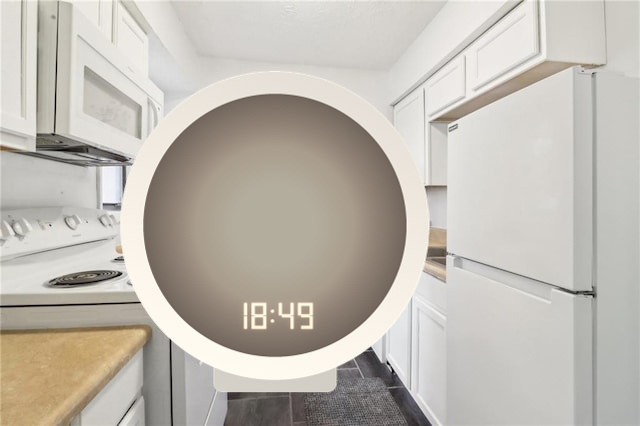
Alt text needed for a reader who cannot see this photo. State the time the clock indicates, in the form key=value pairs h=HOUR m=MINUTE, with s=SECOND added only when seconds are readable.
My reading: h=18 m=49
